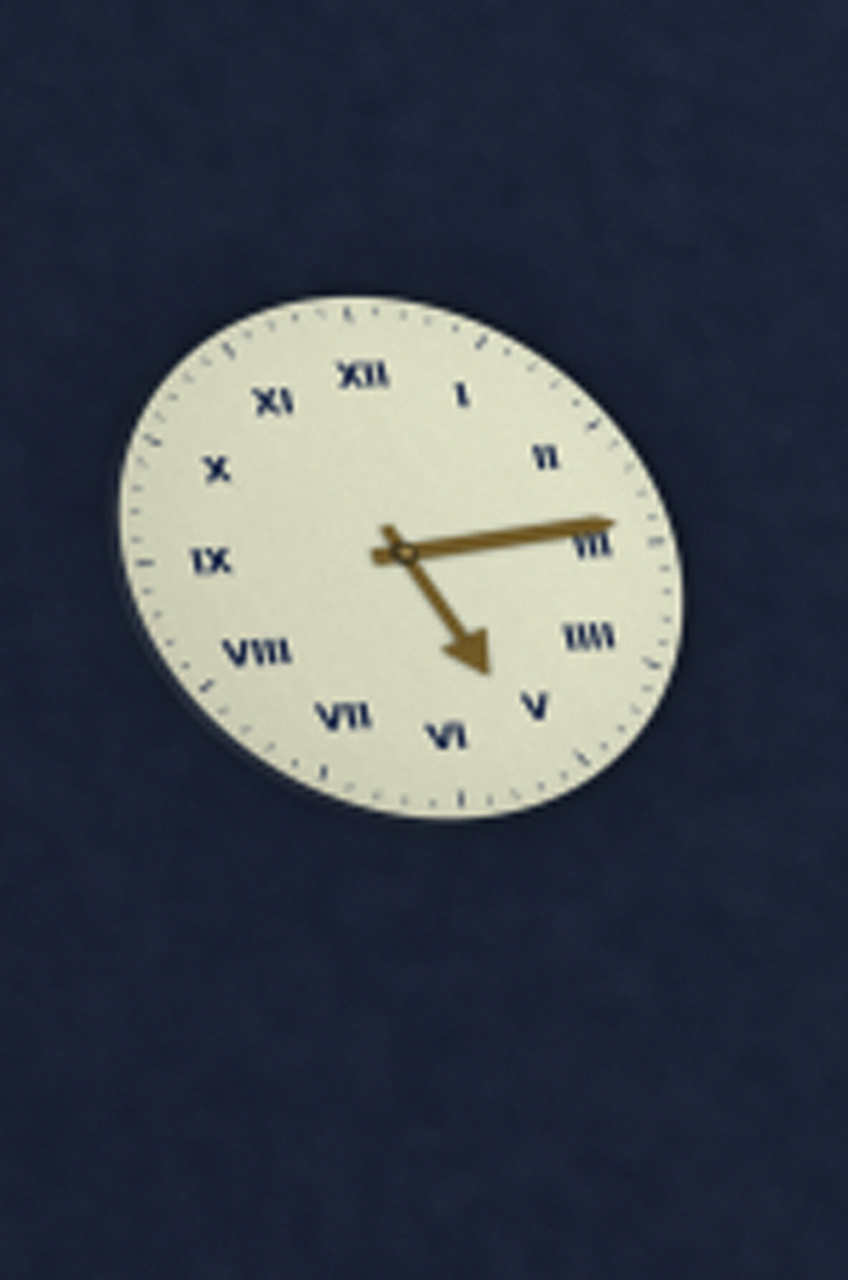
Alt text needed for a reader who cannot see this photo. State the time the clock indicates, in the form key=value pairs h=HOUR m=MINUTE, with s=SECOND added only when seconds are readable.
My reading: h=5 m=14
